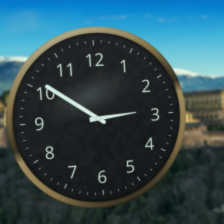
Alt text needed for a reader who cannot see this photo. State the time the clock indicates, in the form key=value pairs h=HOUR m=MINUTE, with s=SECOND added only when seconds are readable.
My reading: h=2 m=51
